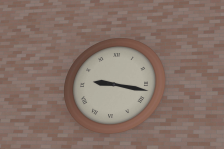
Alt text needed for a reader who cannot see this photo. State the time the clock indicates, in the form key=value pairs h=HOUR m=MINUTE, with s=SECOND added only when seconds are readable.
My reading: h=9 m=17
